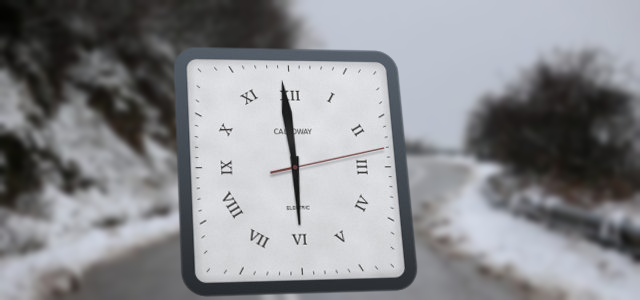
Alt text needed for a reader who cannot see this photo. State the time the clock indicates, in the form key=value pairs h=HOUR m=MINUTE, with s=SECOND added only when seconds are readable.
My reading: h=5 m=59 s=13
